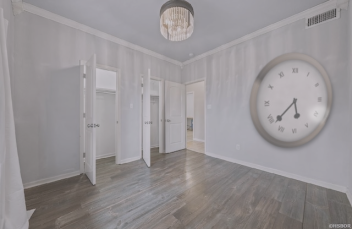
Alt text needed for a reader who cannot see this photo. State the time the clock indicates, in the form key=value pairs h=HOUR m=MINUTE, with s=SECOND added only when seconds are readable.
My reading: h=5 m=38
